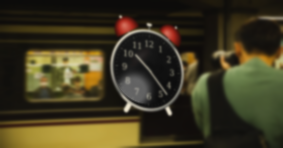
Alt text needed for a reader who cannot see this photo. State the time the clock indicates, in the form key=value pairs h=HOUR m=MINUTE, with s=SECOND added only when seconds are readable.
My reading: h=10 m=23
